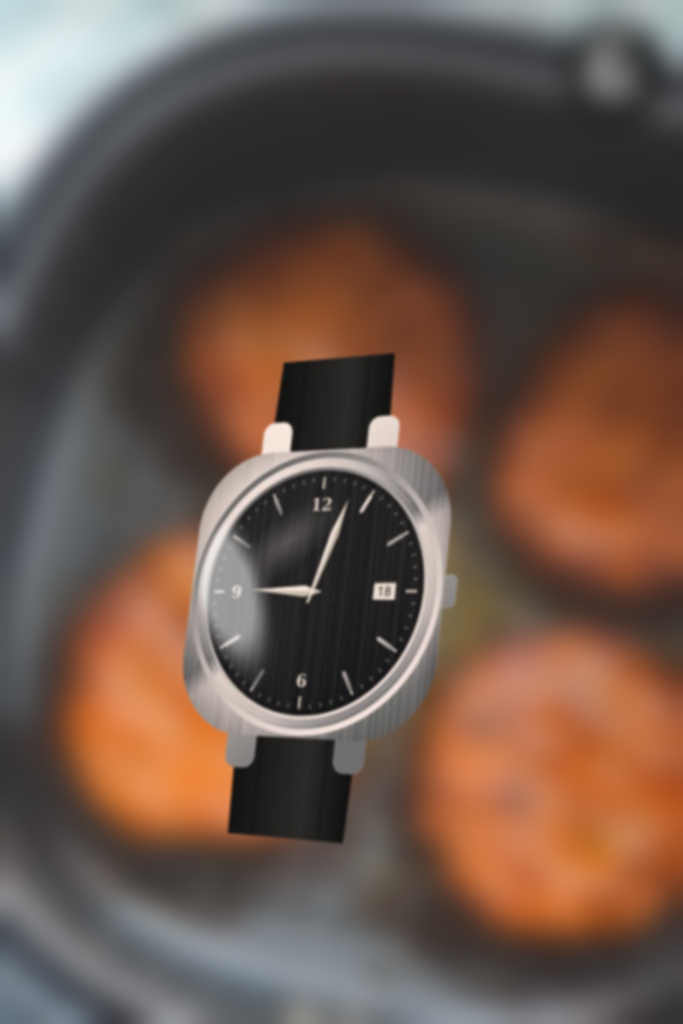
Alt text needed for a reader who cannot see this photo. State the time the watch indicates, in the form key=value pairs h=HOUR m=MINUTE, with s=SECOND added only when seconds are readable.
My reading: h=9 m=3
